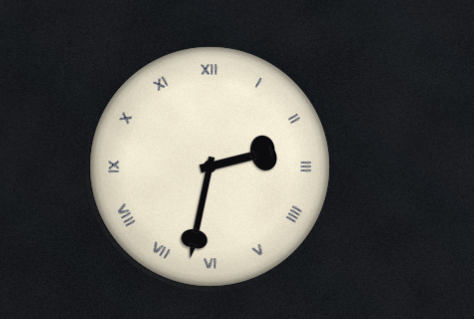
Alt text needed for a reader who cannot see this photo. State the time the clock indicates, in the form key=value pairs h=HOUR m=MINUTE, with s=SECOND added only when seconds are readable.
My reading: h=2 m=32
